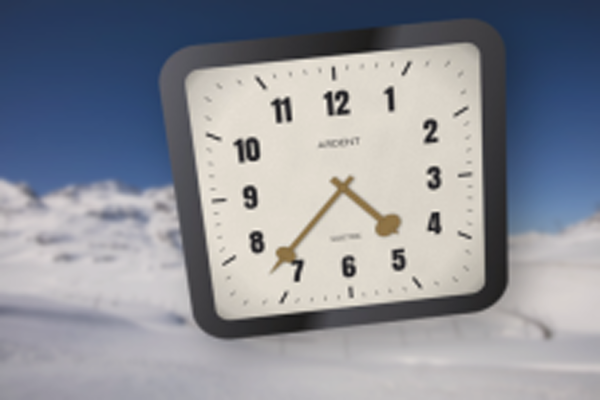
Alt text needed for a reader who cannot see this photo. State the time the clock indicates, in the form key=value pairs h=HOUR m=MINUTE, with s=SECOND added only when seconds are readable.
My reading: h=4 m=37
